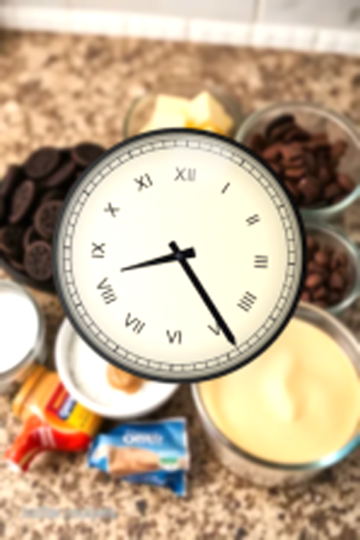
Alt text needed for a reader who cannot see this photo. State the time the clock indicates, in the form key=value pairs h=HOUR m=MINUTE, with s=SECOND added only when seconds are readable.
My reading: h=8 m=24
